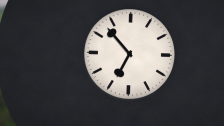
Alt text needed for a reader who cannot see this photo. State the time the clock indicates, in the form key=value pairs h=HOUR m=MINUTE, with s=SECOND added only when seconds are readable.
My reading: h=6 m=53
